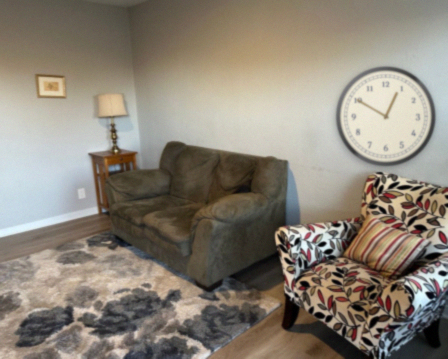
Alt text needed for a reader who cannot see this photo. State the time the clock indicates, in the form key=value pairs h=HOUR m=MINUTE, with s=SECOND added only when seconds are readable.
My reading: h=12 m=50
